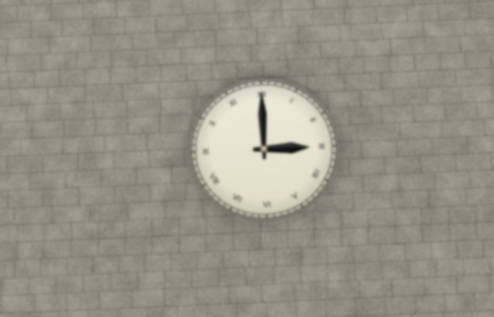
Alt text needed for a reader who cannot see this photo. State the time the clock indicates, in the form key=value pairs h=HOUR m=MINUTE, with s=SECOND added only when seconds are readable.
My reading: h=3 m=0
